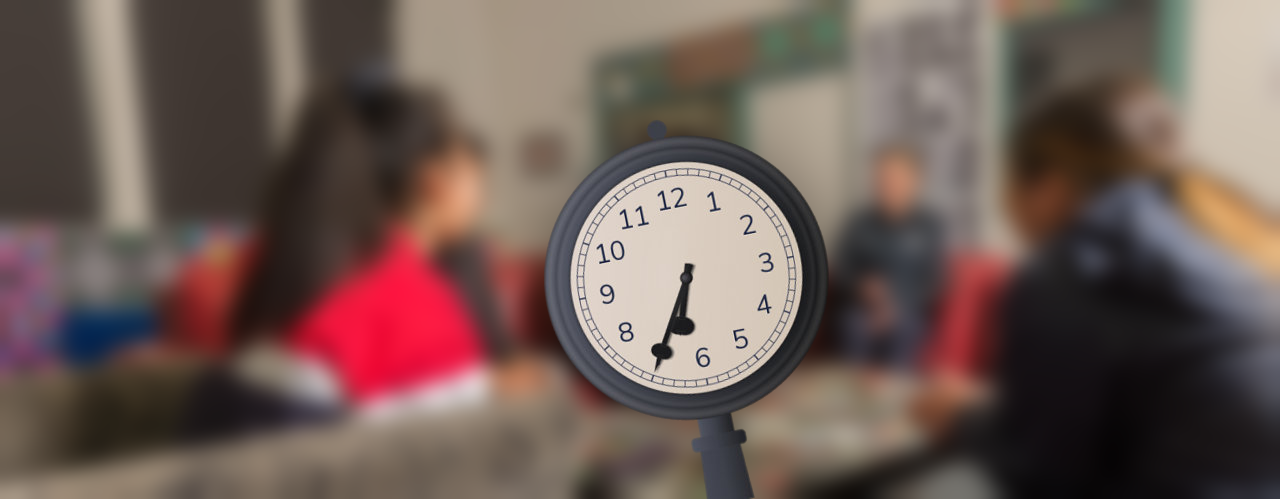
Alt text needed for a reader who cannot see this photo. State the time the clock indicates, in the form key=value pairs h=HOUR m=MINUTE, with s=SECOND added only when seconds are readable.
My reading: h=6 m=35
